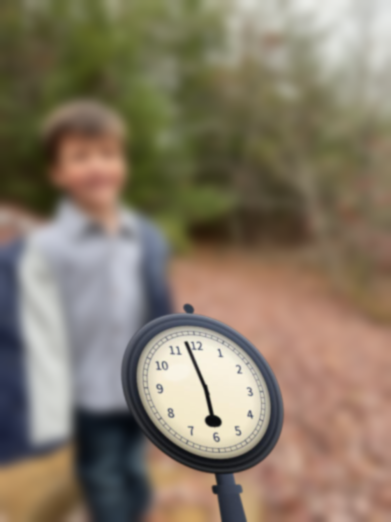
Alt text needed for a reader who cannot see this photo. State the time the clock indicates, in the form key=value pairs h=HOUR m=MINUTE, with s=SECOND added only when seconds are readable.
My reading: h=5 m=58
